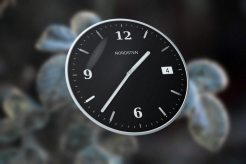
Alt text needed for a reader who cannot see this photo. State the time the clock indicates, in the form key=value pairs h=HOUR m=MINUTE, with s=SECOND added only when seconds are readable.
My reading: h=1 m=37
